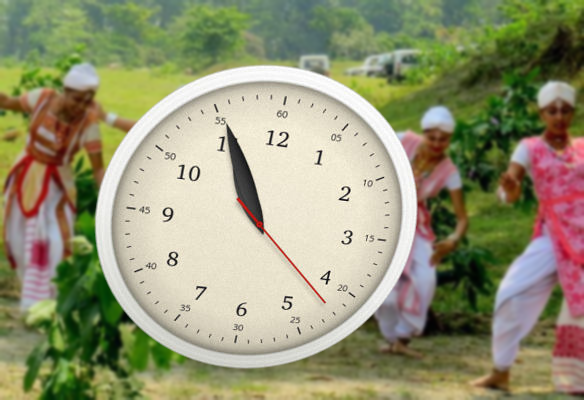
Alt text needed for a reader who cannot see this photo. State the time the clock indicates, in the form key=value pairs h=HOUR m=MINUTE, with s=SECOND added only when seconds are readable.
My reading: h=10 m=55 s=22
